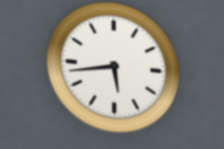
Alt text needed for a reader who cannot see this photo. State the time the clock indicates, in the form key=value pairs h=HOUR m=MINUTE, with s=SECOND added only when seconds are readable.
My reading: h=5 m=43
